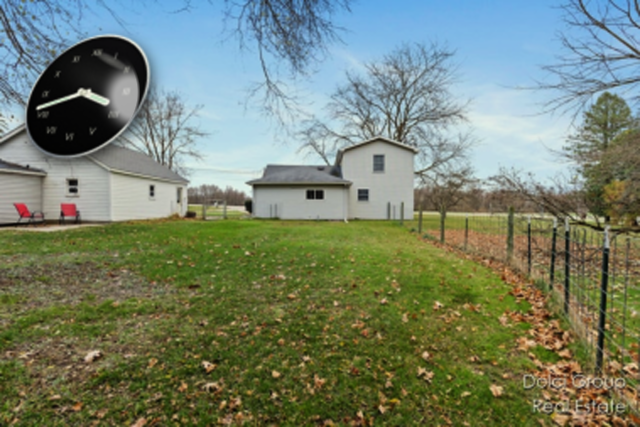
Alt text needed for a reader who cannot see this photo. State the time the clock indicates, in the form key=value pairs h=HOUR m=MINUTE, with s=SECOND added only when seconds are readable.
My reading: h=3 m=42
